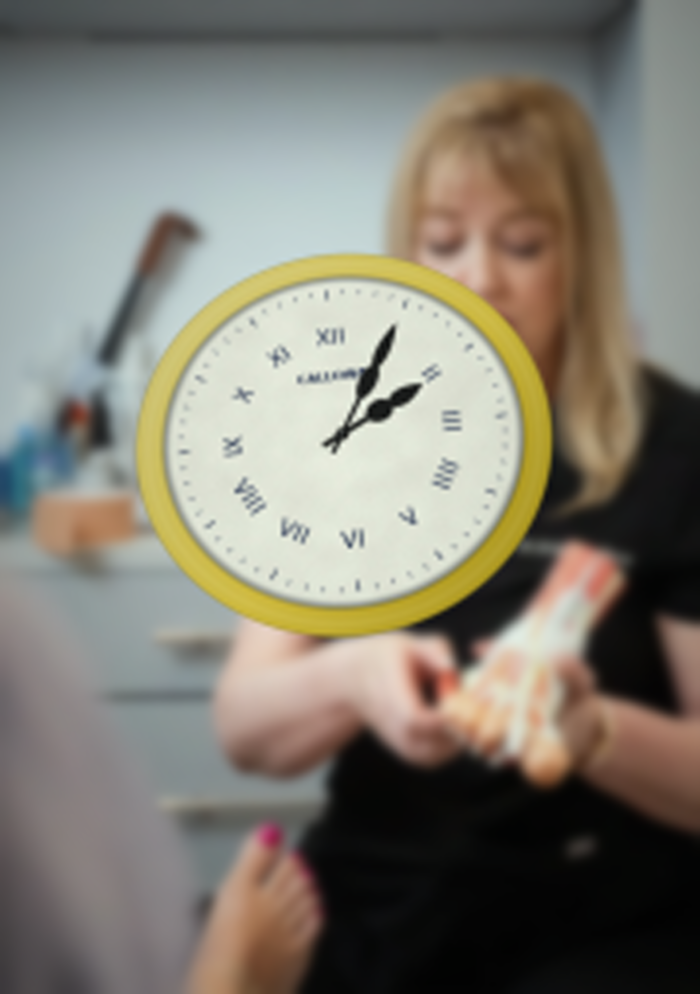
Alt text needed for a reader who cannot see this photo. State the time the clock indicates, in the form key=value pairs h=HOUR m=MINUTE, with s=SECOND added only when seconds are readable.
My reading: h=2 m=5
